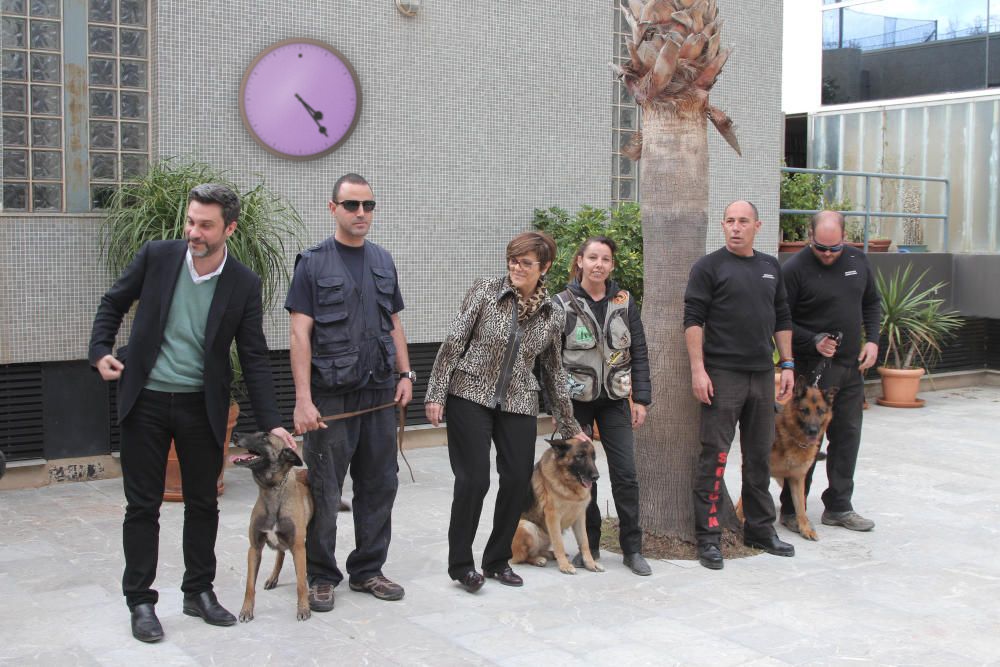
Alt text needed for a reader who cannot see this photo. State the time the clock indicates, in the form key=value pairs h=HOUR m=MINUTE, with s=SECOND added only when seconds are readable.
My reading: h=4 m=24
